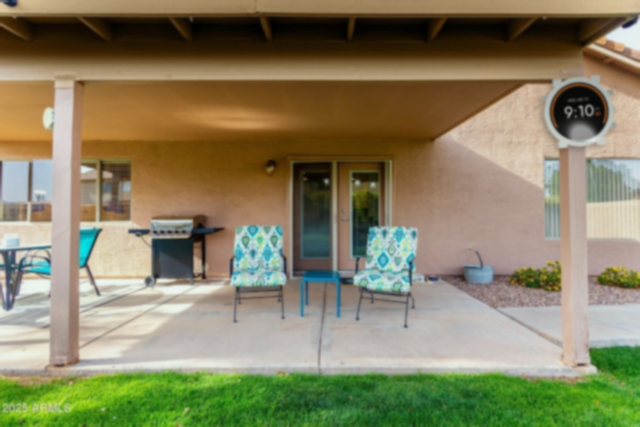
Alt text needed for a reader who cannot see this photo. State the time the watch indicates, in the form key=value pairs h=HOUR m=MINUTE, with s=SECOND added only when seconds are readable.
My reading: h=9 m=10
